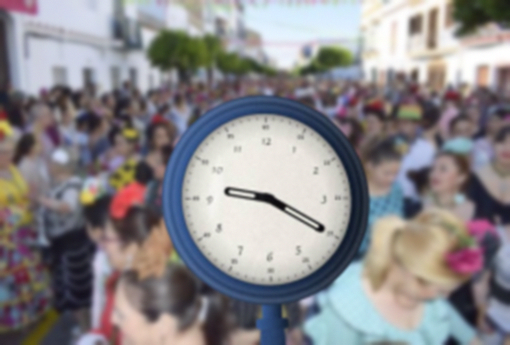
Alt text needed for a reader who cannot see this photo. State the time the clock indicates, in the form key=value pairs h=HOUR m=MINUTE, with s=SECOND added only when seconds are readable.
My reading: h=9 m=20
